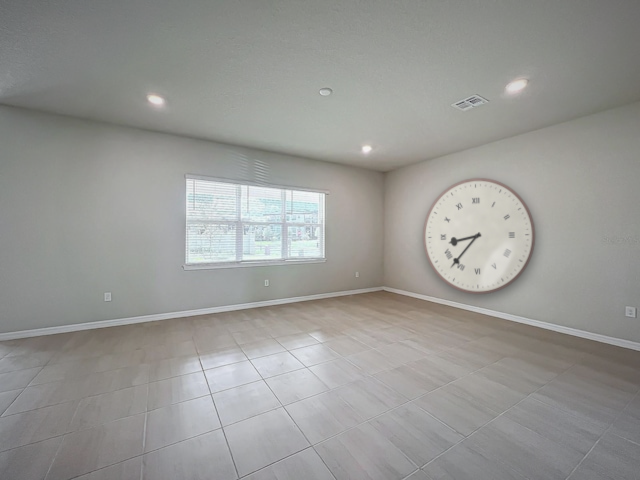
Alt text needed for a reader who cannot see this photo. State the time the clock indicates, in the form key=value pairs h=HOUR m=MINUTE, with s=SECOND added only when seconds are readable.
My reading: h=8 m=37
